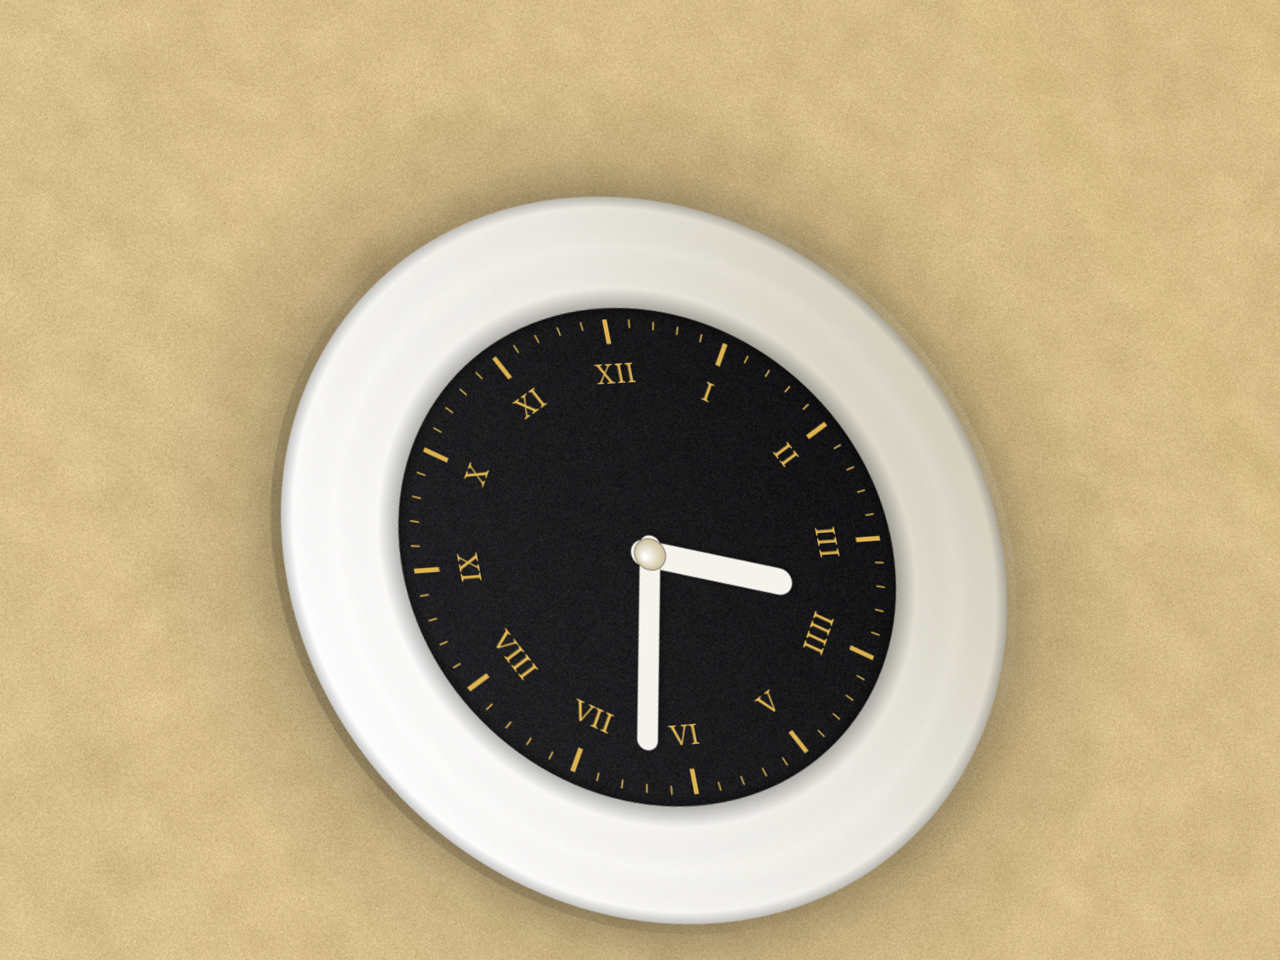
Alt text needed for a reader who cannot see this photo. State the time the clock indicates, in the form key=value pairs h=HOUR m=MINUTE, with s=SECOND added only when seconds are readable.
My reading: h=3 m=32
